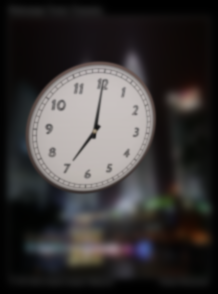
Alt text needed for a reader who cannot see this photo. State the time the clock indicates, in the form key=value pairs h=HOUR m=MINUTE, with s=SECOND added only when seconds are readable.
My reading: h=7 m=0
